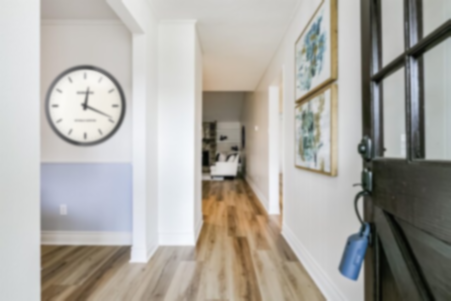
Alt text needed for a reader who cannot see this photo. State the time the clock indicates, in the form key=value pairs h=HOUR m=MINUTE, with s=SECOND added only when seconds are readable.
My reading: h=12 m=19
